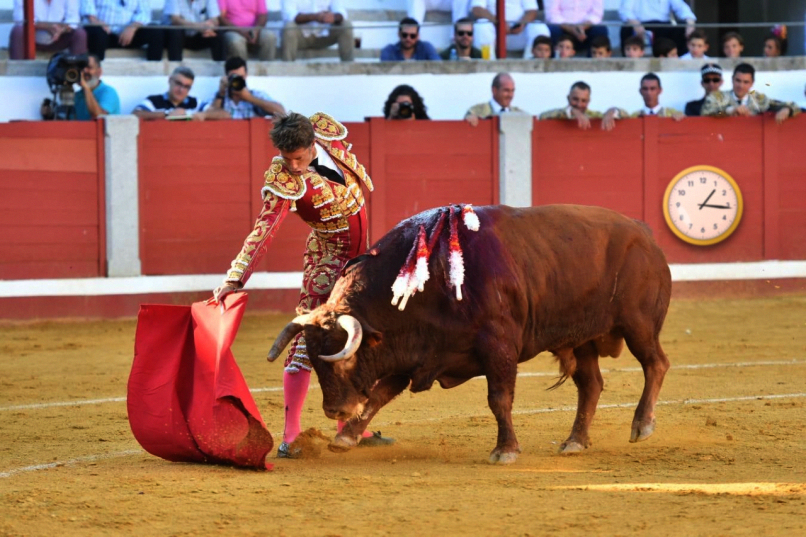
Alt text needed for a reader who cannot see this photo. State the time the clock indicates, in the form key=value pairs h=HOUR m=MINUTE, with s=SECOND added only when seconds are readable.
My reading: h=1 m=16
